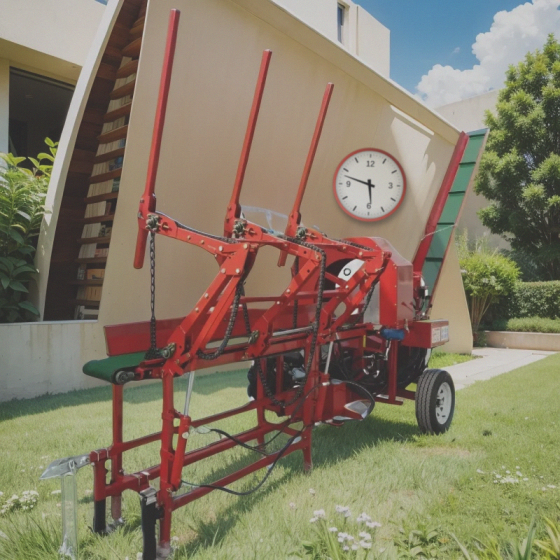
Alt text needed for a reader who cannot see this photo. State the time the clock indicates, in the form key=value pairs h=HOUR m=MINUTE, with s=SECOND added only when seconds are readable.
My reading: h=5 m=48
